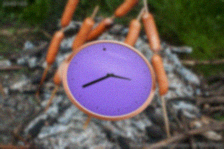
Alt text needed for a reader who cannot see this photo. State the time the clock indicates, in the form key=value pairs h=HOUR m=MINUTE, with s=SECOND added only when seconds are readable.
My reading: h=3 m=42
